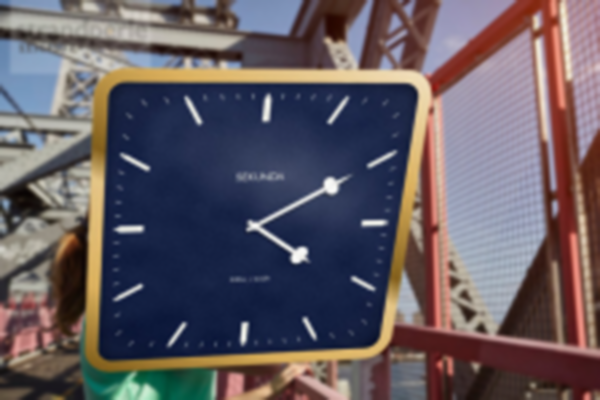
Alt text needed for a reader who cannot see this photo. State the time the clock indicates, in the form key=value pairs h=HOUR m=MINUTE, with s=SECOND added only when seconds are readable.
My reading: h=4 m=10
